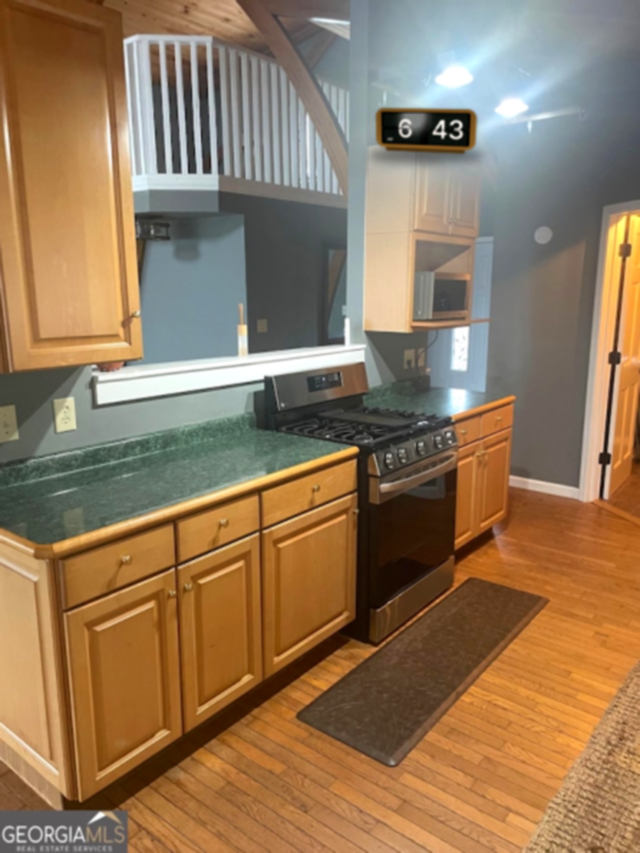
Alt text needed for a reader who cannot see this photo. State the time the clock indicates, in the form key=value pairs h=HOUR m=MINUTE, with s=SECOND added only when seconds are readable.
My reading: h=6 m=43
